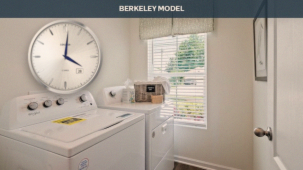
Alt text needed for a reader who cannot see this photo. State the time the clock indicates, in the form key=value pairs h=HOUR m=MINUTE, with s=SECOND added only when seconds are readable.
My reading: h=4 m=1
